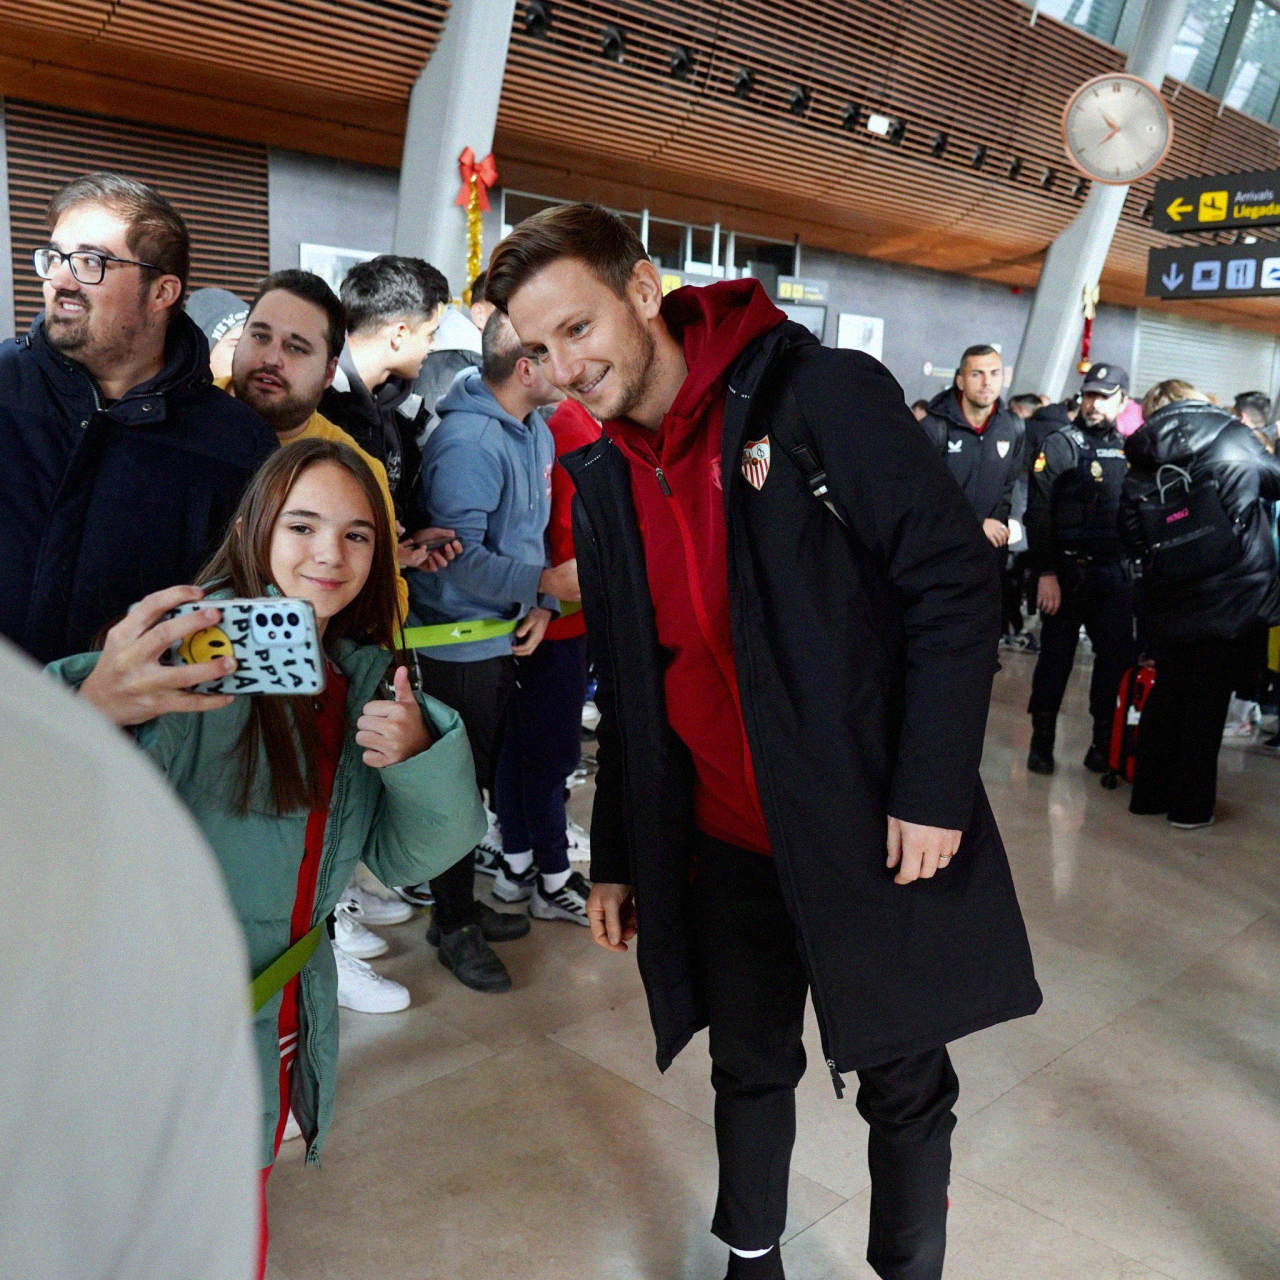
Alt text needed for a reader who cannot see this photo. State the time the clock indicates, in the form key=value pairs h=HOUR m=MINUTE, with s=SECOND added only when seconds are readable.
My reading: h=10 m=39
